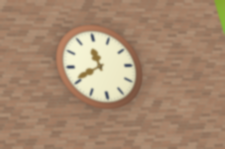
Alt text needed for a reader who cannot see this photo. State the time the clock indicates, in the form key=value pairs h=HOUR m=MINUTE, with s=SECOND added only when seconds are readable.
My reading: h=11 m=41
